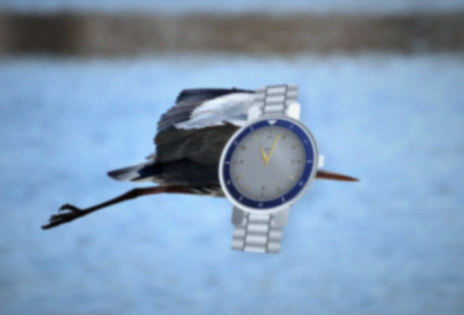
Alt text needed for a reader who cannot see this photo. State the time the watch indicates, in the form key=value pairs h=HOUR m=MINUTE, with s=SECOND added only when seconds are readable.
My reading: h=11 m=3
